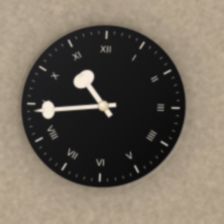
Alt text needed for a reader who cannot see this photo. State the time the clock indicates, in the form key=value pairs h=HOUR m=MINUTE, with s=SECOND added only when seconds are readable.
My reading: h=10 m=44
